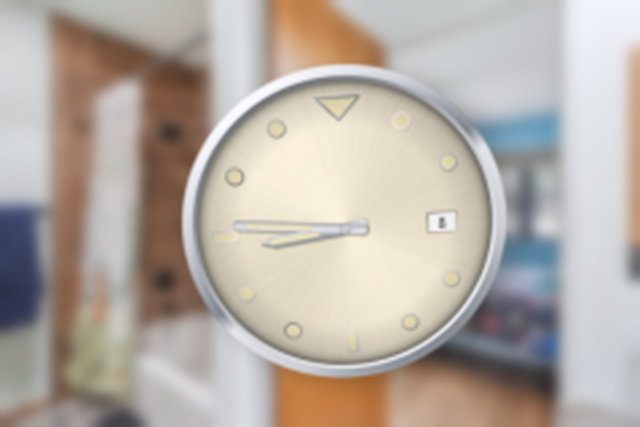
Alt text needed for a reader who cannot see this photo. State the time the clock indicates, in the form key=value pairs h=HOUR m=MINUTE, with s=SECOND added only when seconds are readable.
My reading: h=8 m=46
